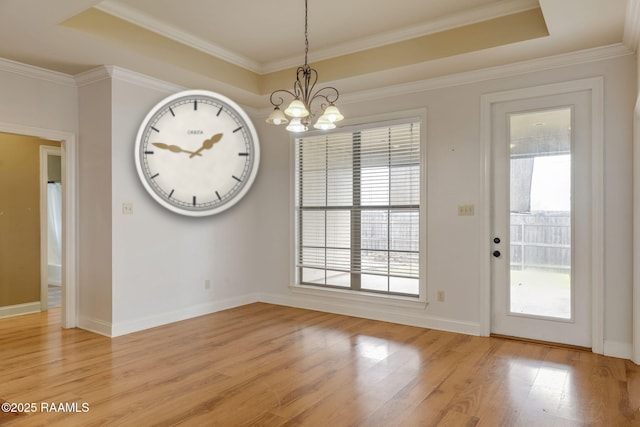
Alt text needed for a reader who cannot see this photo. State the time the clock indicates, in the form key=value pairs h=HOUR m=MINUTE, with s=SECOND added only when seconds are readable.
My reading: h=1 m=47
